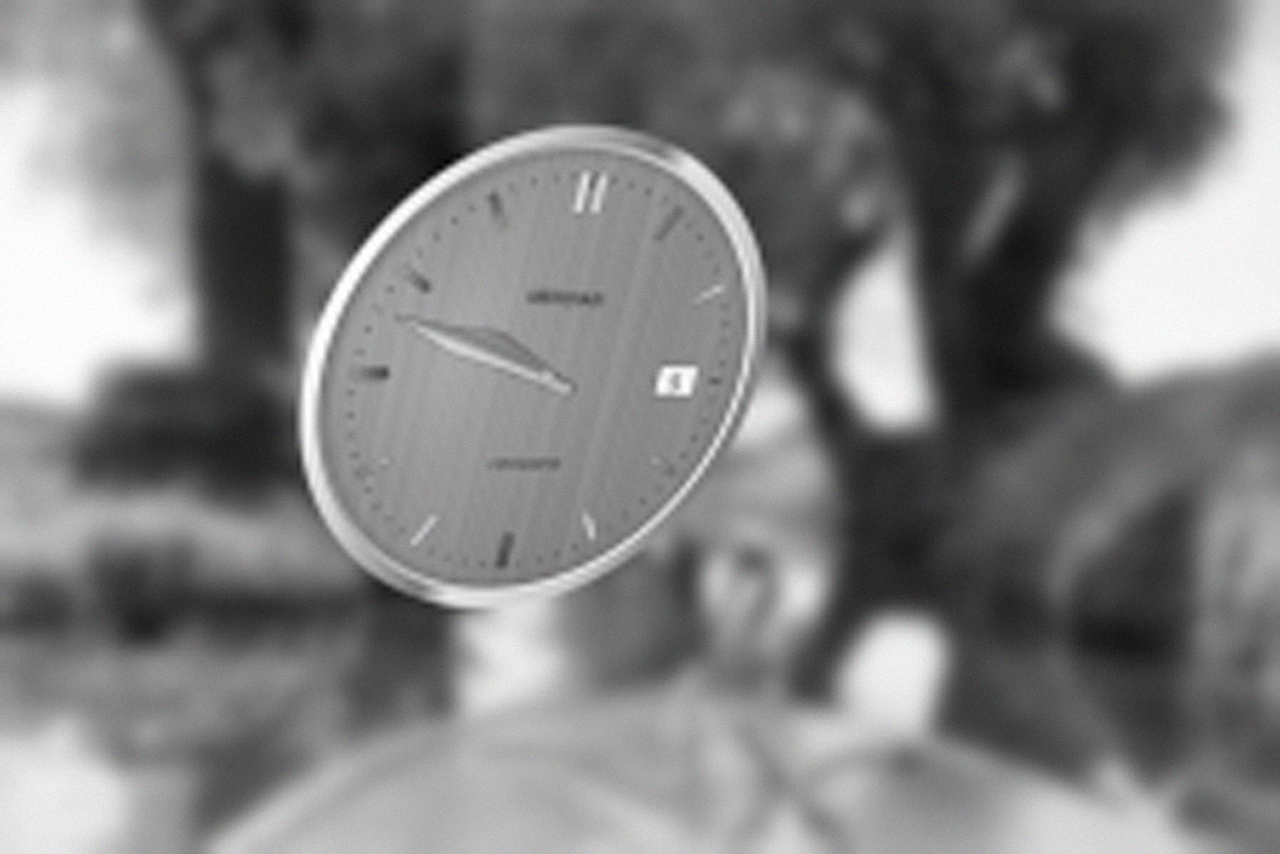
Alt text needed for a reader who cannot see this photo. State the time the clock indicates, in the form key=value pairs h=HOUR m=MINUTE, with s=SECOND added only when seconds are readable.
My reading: h=9 m=48
